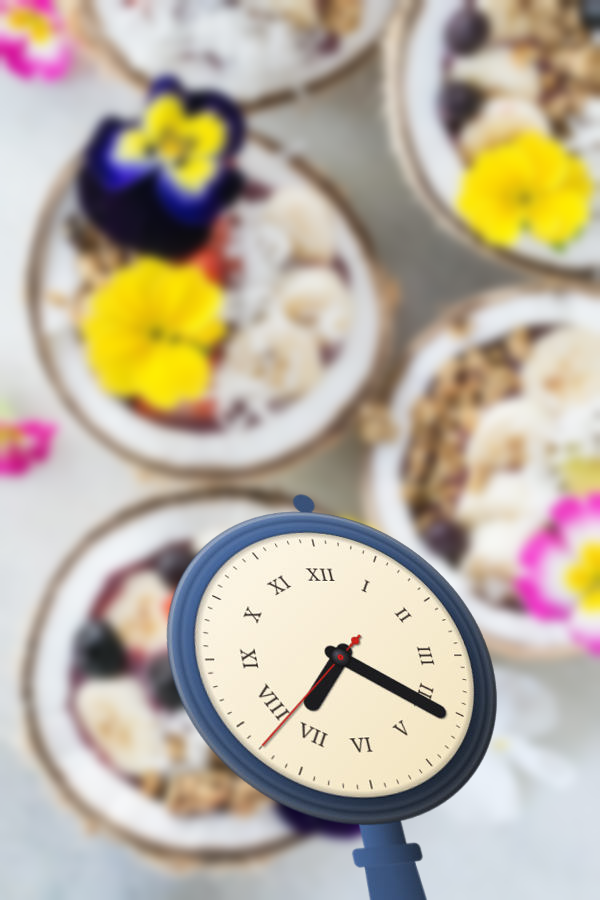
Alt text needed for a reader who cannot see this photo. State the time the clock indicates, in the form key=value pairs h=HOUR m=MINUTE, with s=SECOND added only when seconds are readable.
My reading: h=7 m=20 s=38
